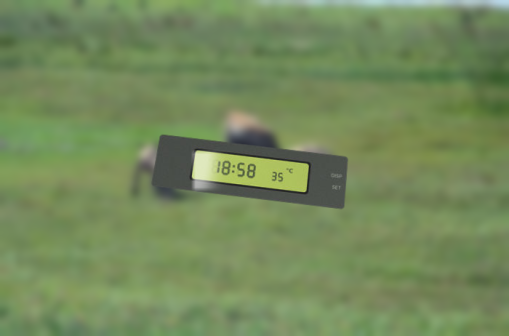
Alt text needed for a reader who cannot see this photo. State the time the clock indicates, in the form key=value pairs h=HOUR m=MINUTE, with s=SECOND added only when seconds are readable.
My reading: h=18 m=58
